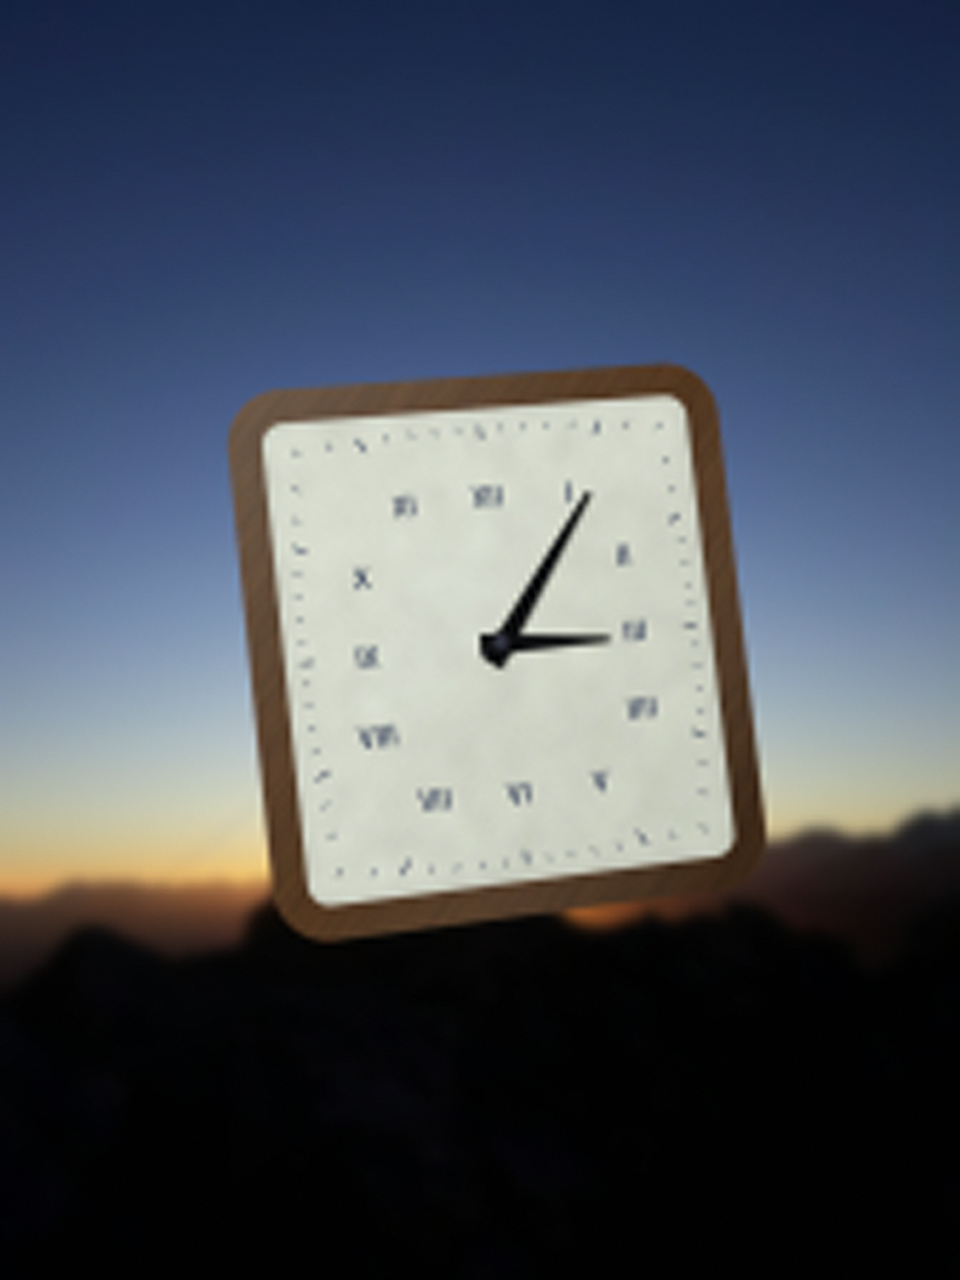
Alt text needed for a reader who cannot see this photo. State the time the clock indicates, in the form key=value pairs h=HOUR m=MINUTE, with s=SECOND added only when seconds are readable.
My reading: h=3 m=6
